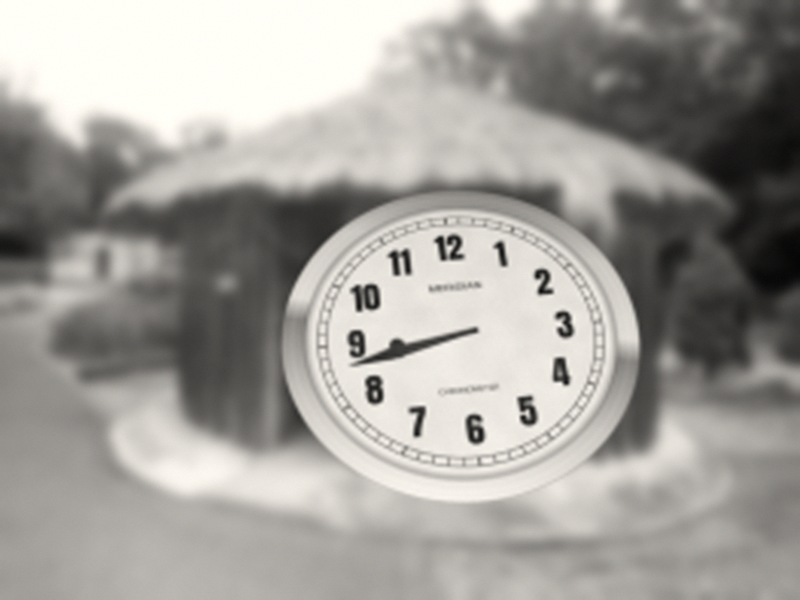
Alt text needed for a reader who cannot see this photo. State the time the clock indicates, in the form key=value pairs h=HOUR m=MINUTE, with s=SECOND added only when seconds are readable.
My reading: h=8 m=43
